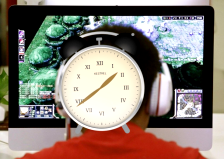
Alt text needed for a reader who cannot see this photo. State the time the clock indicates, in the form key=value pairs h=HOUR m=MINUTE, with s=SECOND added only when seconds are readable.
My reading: h=1 m=39
